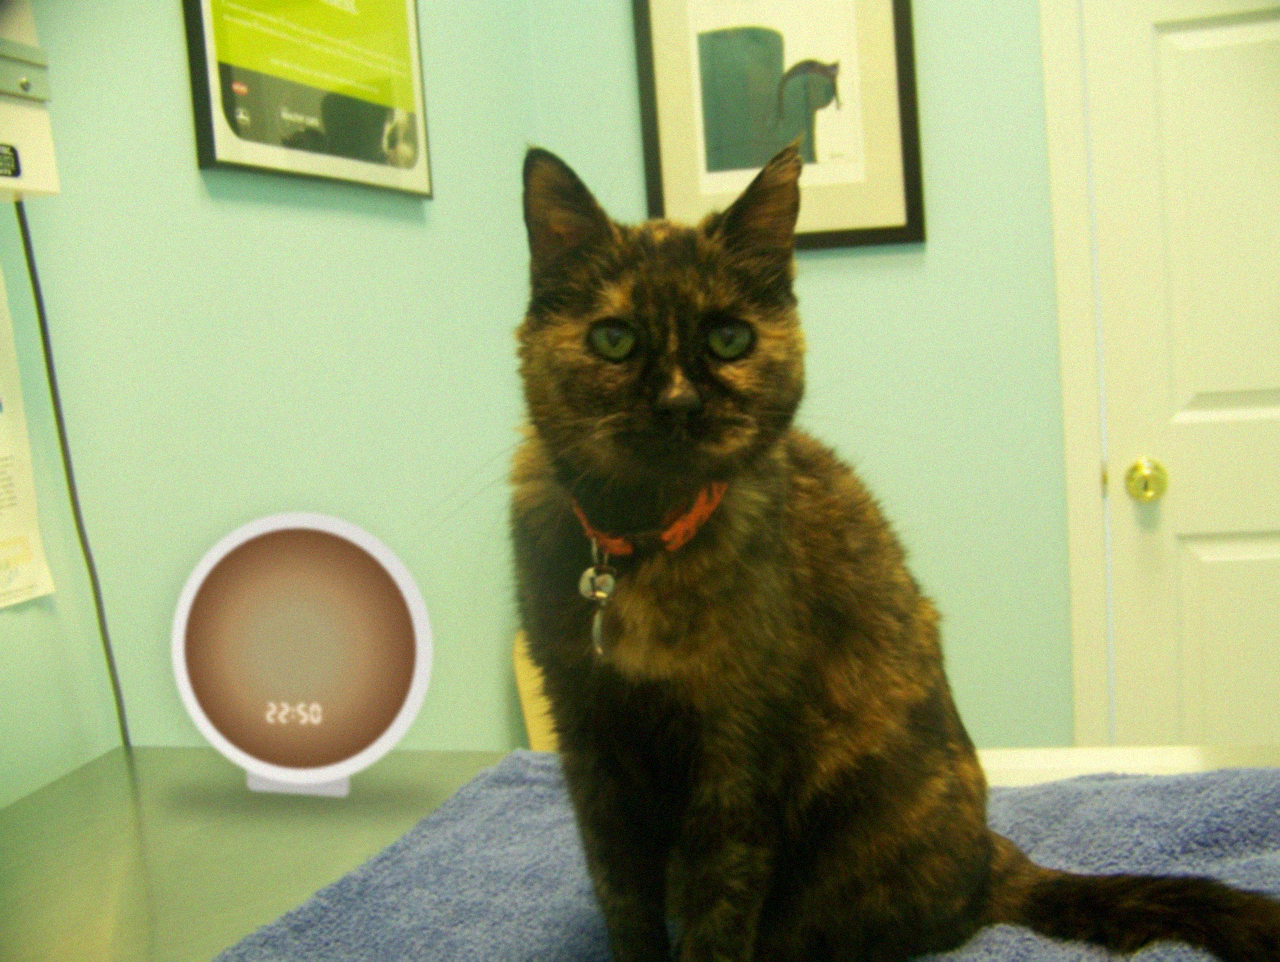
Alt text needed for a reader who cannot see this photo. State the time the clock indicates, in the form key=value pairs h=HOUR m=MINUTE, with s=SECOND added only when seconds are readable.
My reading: h=22 m=50
